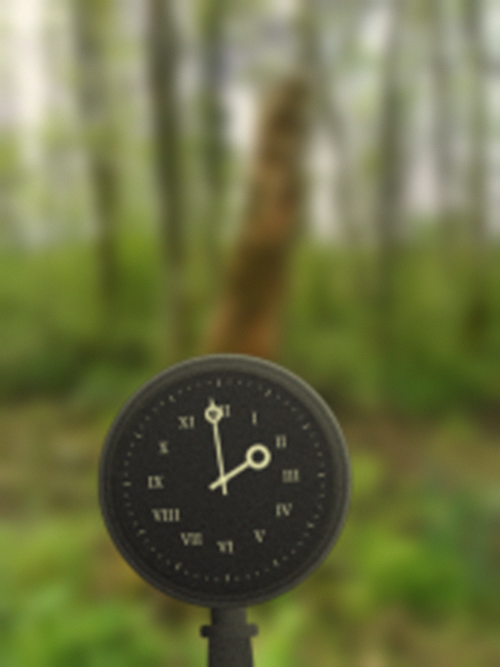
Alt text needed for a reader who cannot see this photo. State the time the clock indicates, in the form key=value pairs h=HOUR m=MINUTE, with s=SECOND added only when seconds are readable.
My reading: h=1 m=59
